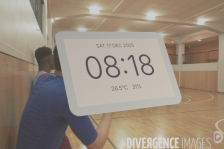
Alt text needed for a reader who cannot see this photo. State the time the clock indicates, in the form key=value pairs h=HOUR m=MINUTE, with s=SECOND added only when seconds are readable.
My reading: h=8 m=18
